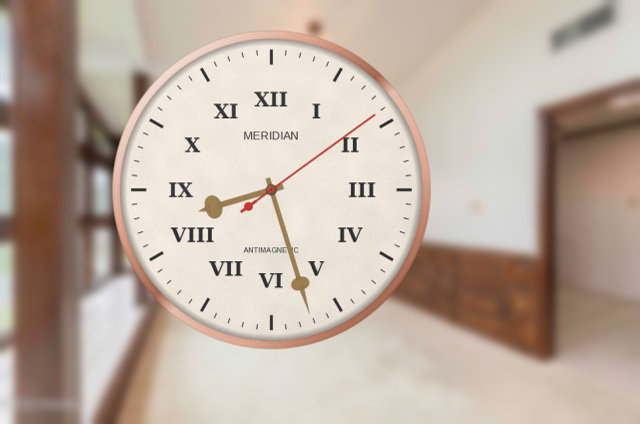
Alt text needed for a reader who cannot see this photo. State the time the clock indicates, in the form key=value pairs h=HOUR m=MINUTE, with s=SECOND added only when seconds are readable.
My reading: h=8 m=27 s=9
